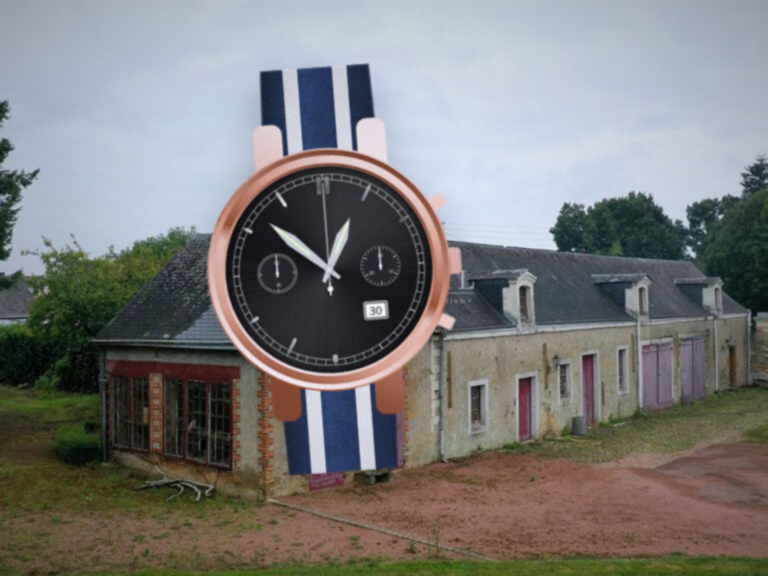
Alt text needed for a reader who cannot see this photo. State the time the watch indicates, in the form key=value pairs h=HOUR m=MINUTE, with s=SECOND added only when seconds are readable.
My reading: h=12 m=52
